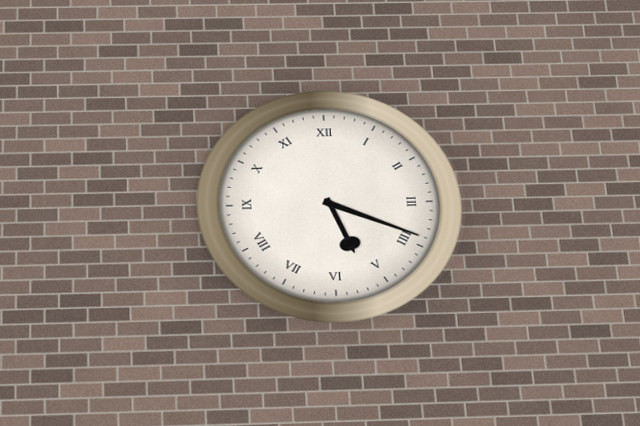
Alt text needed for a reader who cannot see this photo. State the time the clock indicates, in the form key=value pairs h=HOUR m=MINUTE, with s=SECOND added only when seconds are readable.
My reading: h=5 m=19
